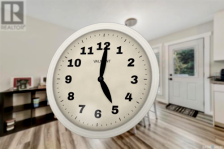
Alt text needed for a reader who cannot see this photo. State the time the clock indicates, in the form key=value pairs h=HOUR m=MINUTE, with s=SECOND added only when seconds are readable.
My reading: h=5 m=1
